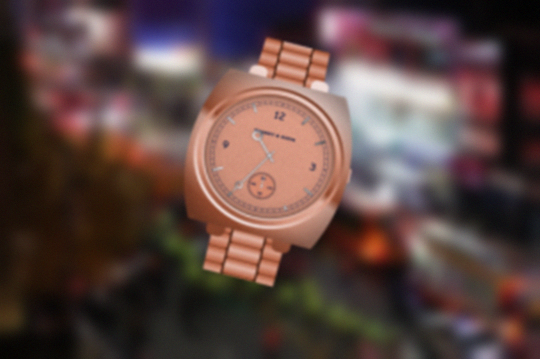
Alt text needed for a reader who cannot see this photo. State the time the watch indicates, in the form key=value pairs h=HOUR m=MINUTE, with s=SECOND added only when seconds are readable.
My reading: h=10 m=35
